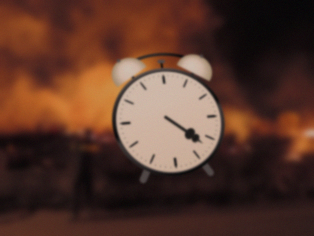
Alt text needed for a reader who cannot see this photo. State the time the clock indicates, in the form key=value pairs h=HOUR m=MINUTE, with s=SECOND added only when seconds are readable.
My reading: h=4 m=22
